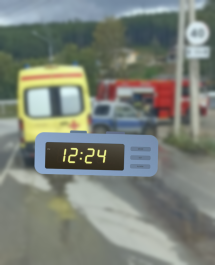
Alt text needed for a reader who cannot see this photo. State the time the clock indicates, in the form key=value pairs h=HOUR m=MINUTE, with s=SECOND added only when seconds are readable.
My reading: h=12 m=24
